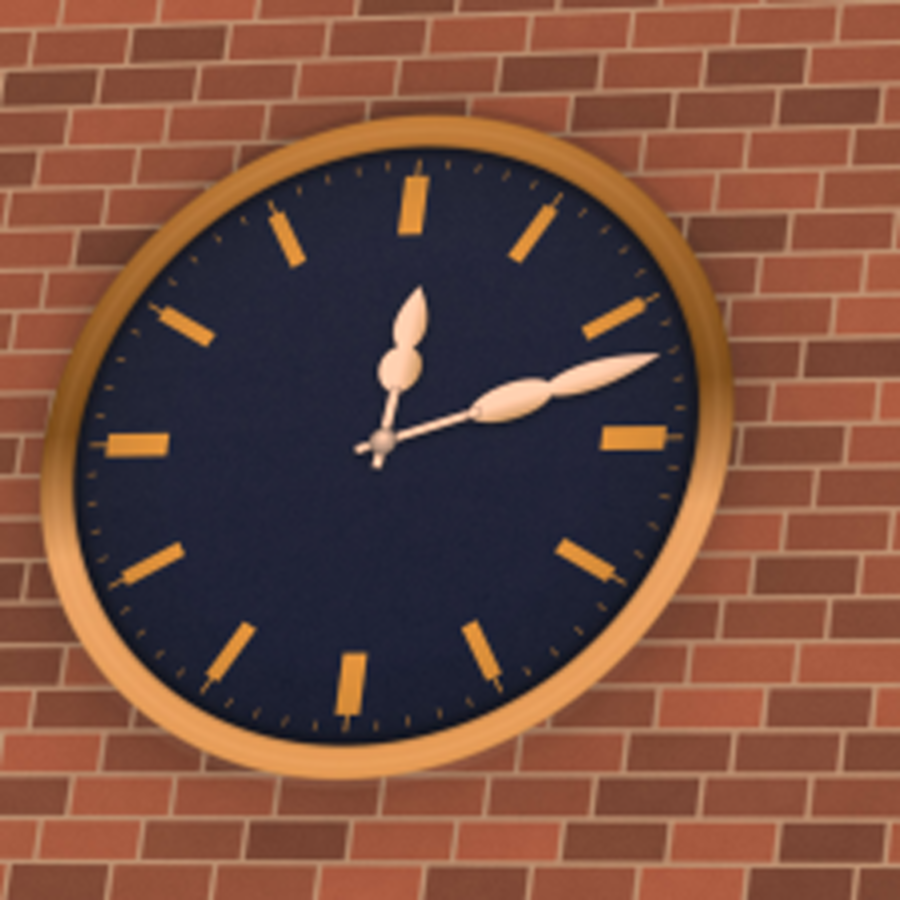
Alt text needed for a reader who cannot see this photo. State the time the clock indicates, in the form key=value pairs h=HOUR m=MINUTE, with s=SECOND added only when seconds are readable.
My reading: h=12 m=12
